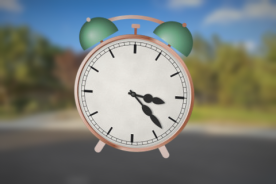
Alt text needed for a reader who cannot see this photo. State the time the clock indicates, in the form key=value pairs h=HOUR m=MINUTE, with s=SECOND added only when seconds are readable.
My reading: h=3 m=23
